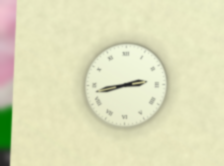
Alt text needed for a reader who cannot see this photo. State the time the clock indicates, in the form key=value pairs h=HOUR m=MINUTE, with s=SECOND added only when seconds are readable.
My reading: h=2 m=43
